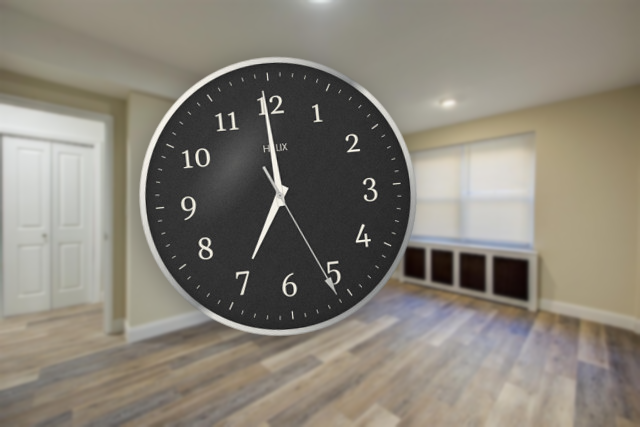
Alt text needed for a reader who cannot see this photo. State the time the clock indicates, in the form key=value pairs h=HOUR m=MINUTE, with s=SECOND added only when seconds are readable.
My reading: h=6 m=59 s=26
